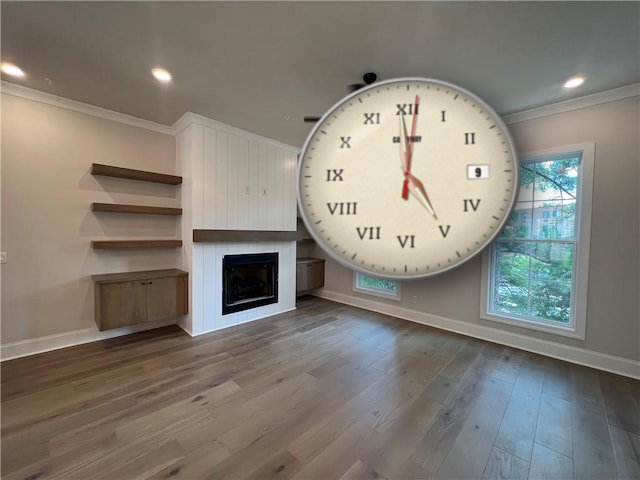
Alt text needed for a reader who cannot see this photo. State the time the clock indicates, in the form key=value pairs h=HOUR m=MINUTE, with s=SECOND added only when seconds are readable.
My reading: h=4 m=59 s=1
